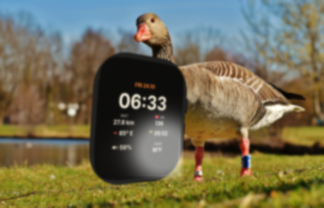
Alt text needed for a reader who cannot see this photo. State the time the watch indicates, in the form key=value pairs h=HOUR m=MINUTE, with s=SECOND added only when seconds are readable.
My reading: h=6 m=33
